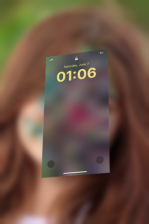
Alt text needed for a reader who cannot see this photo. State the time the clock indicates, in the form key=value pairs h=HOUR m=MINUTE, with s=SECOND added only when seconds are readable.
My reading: h=1 m=6
